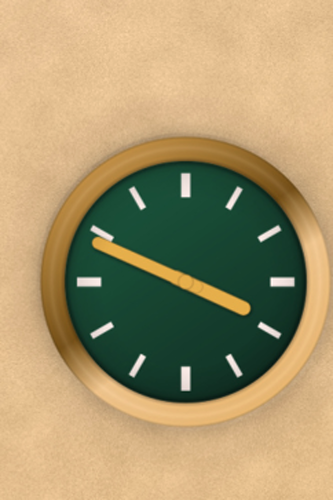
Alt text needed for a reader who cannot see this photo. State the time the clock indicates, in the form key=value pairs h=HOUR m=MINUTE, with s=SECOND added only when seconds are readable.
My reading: h=3 m=49
